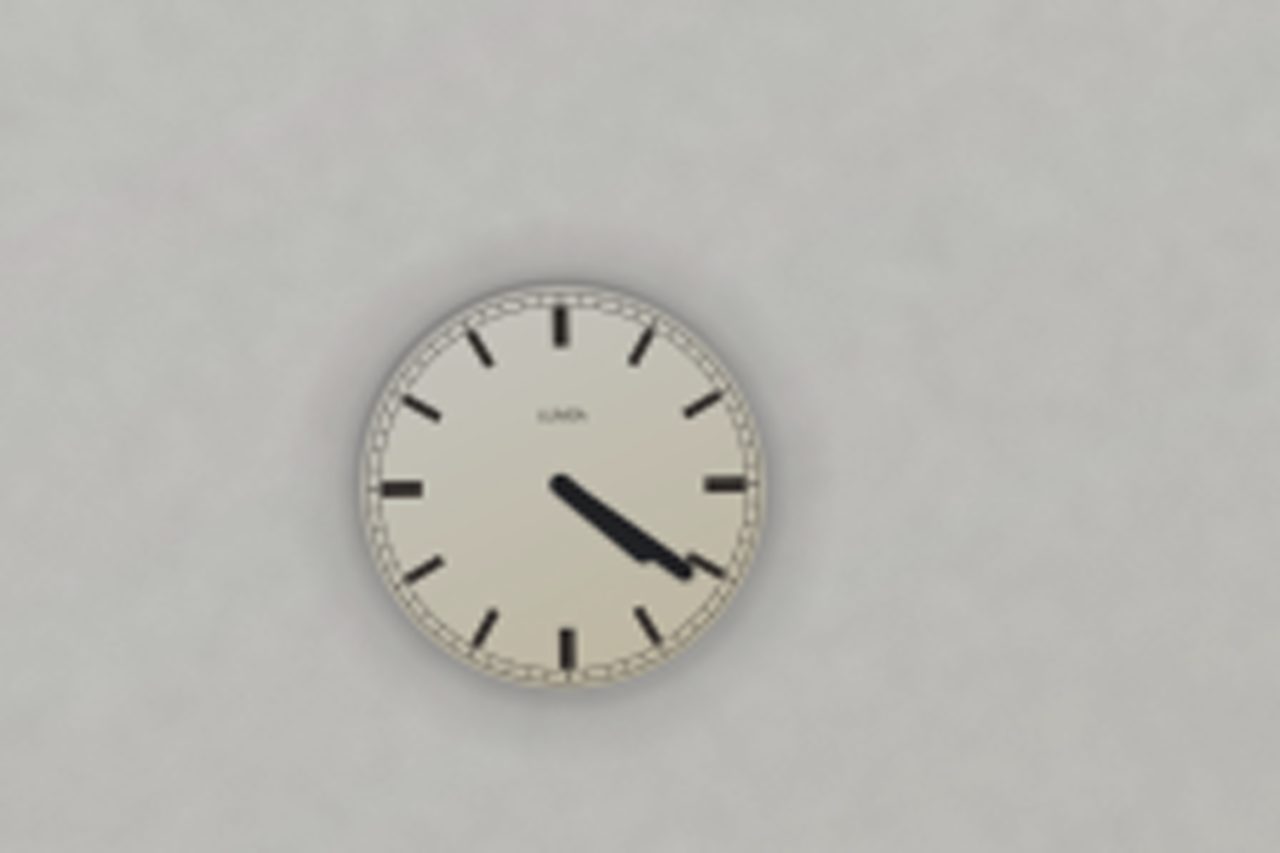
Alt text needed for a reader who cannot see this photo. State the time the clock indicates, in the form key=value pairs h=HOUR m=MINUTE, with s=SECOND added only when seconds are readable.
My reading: h=4 m=21
